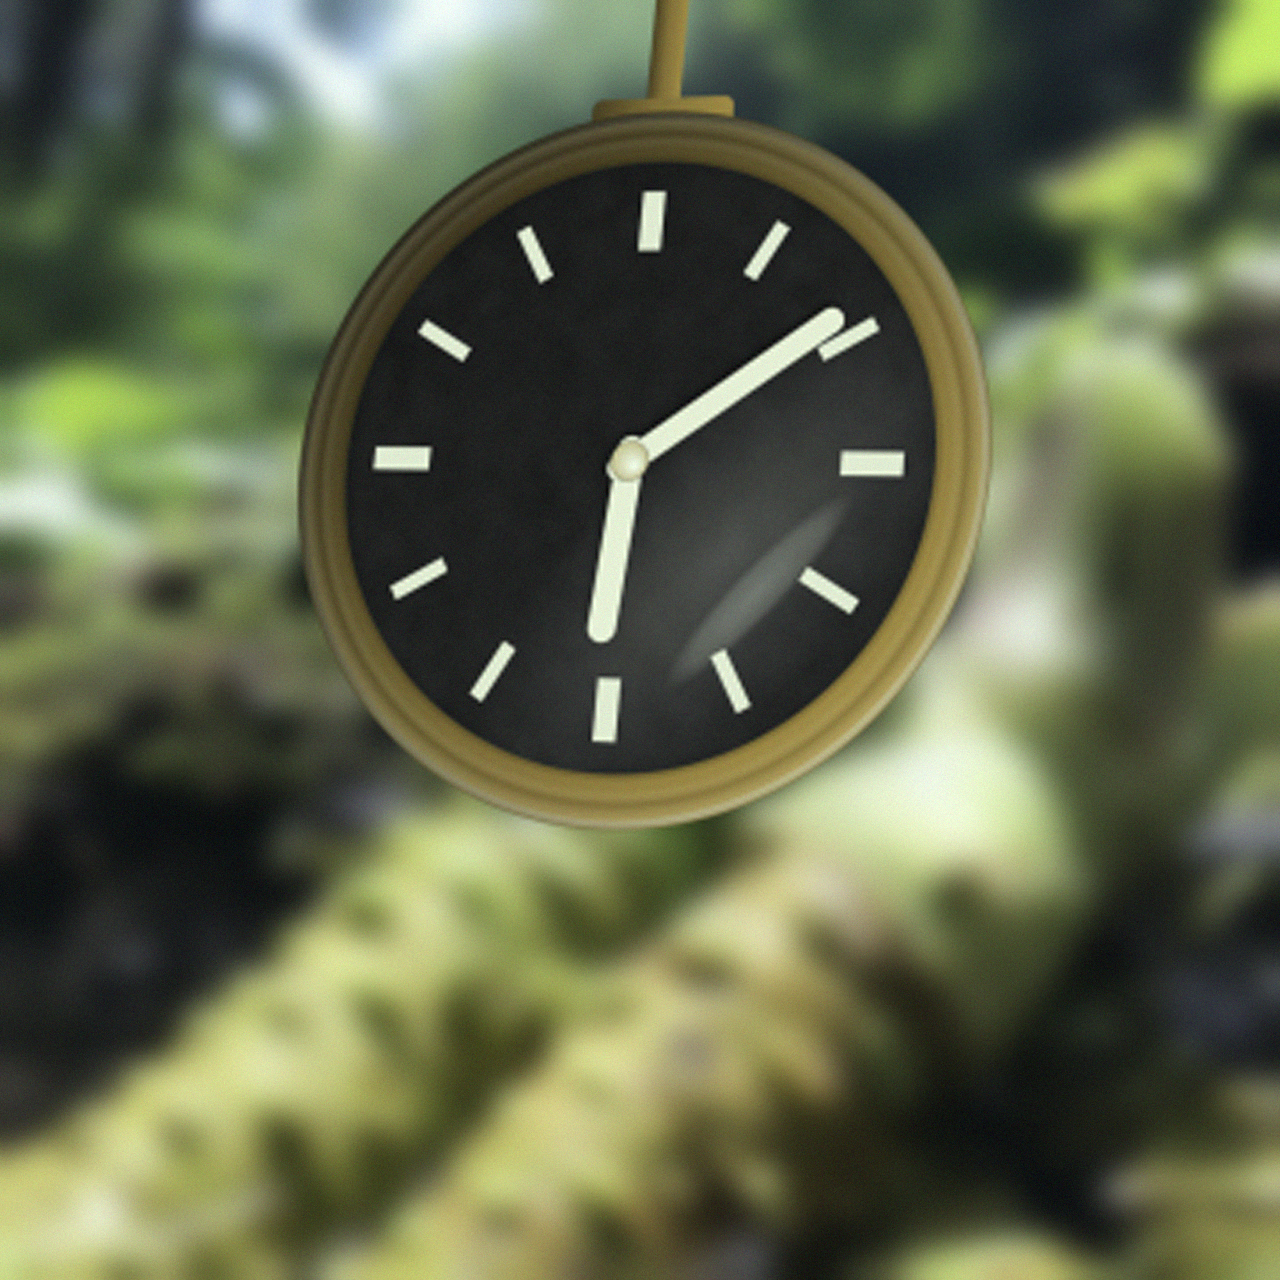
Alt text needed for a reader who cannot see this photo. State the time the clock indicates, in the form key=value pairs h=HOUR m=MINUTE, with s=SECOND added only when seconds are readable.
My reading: h=6 m=9
